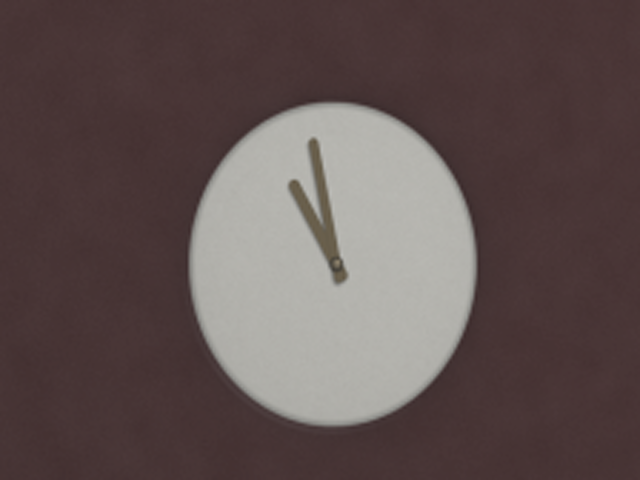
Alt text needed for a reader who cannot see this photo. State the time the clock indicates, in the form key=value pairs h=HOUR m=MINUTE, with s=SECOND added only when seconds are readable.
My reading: h=10 m=58
